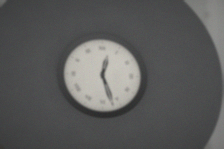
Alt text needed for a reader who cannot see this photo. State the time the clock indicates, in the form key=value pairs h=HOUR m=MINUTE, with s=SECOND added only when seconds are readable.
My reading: h=12 m=27
